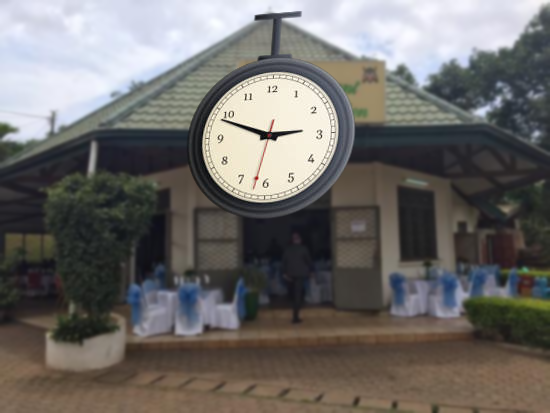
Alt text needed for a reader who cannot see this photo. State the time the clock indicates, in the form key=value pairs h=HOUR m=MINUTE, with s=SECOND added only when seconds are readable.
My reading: h=2 m=48 s=32
